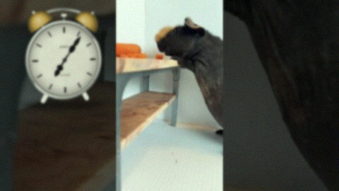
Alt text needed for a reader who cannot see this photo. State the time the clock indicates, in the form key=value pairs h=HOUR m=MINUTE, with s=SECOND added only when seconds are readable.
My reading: h=7 m=6
